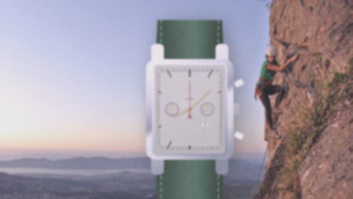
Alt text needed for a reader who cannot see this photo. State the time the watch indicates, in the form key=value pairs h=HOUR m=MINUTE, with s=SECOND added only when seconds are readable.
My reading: h=8 m=8
